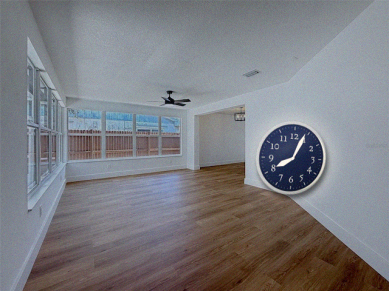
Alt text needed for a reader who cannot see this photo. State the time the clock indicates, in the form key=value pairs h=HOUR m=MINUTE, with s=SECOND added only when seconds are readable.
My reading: h=8 m=4
